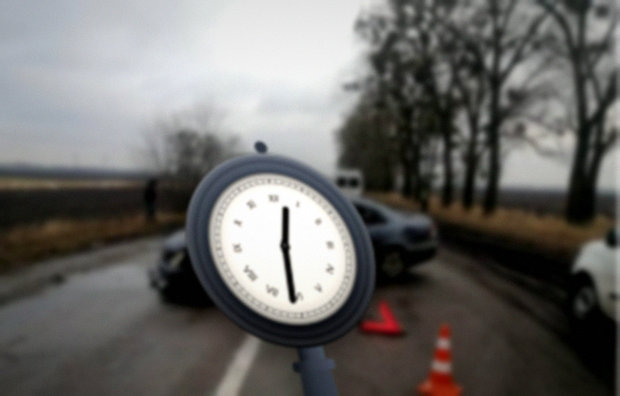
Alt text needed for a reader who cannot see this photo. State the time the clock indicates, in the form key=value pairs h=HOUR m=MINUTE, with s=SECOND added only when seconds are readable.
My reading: h=12 m=31
